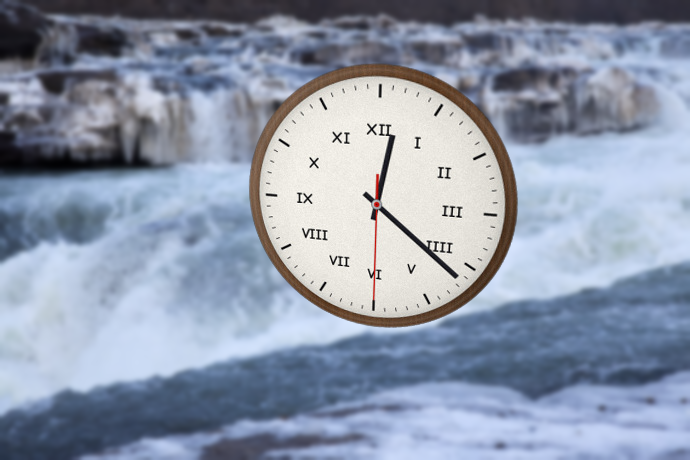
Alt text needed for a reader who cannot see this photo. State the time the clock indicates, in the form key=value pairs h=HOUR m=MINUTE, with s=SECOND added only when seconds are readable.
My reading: h=12 m=21 s=30
